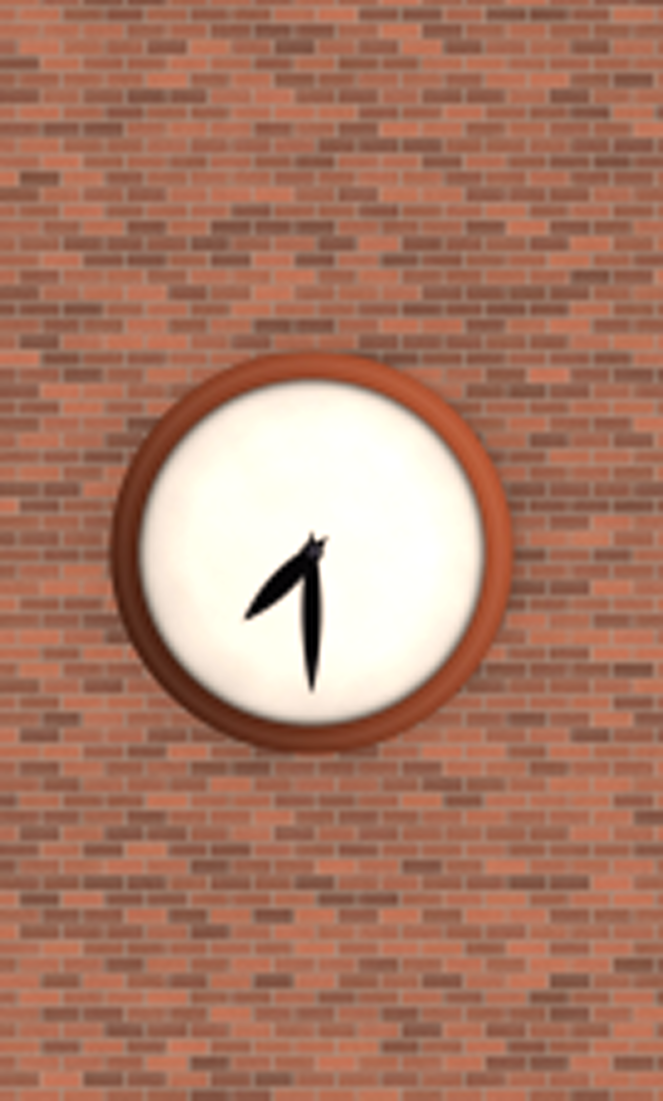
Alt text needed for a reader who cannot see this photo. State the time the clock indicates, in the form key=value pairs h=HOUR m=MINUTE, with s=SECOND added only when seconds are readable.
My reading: h=7 m=30
